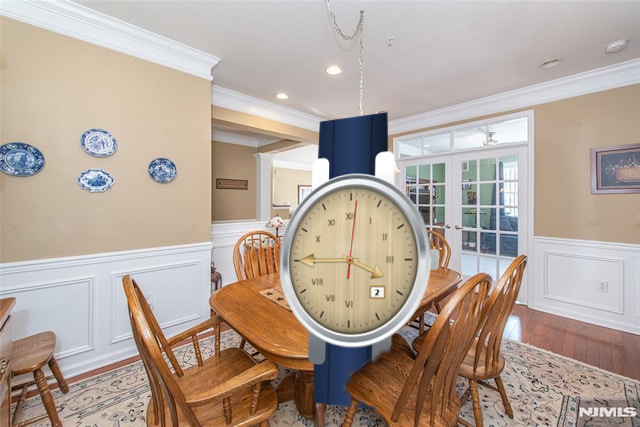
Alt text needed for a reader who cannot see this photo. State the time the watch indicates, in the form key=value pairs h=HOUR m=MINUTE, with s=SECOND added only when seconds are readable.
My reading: h=3 m=45 s=1
